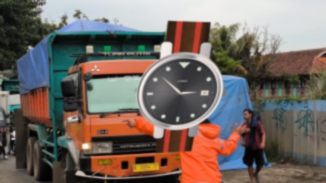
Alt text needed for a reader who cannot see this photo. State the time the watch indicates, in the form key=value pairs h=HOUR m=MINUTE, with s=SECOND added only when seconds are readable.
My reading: h=2 m=52
